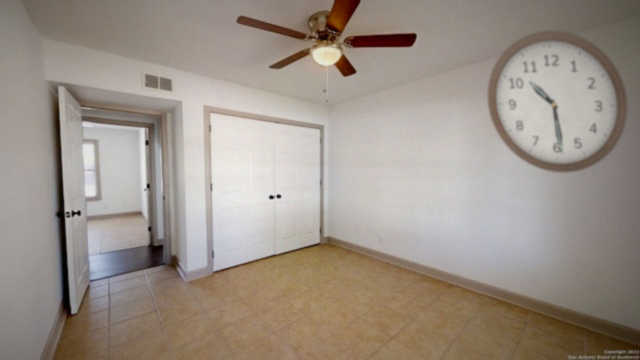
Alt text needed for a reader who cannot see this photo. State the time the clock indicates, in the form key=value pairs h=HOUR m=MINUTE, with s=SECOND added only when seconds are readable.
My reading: h=10 m=29
